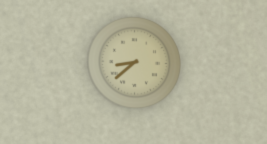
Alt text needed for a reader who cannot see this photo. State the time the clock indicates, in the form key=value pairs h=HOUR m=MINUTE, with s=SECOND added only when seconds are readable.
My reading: h=8 m=38
